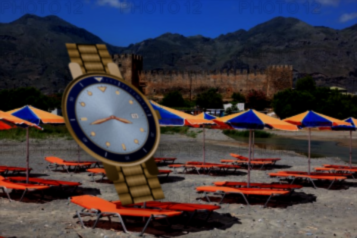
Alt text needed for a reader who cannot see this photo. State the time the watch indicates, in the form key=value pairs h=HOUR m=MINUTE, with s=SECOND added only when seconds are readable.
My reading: h=3 m=43
